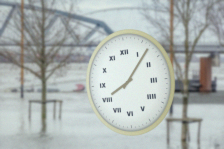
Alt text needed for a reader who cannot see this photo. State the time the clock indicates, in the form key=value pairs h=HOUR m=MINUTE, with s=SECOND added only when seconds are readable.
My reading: h=8 m=7
